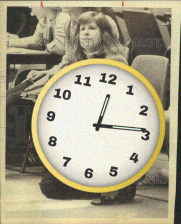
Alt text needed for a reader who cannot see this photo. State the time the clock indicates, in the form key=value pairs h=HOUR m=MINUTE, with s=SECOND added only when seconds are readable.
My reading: h=12 m=14
